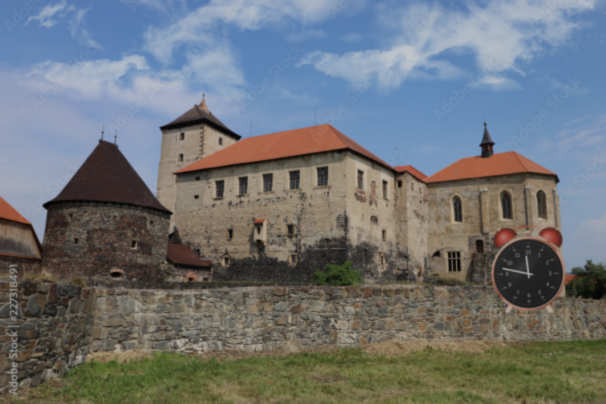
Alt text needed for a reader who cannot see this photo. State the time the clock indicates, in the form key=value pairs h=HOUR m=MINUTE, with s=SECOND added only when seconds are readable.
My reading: h=11 m=47
